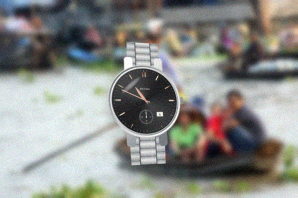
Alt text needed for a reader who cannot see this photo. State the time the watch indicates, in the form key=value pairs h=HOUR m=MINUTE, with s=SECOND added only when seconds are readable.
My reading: h=10 m=49
